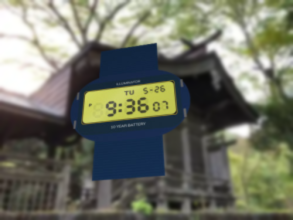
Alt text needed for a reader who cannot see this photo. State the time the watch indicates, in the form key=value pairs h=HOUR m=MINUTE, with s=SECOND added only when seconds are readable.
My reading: h=9 m=36 s=7
